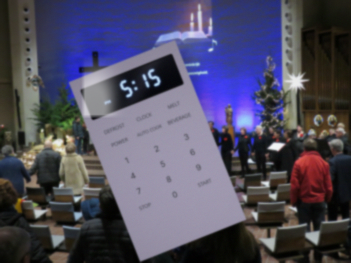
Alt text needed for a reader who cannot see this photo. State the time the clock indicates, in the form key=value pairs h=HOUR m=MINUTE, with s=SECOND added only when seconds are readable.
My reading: h=5 m=15
